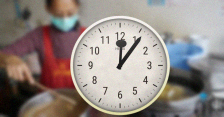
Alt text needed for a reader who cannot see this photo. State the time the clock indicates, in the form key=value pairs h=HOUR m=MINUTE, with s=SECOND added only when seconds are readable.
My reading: h=12 m=6
